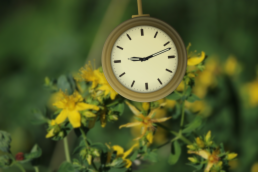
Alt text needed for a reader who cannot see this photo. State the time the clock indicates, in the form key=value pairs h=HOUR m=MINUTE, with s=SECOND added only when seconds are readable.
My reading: h=9 m=12
